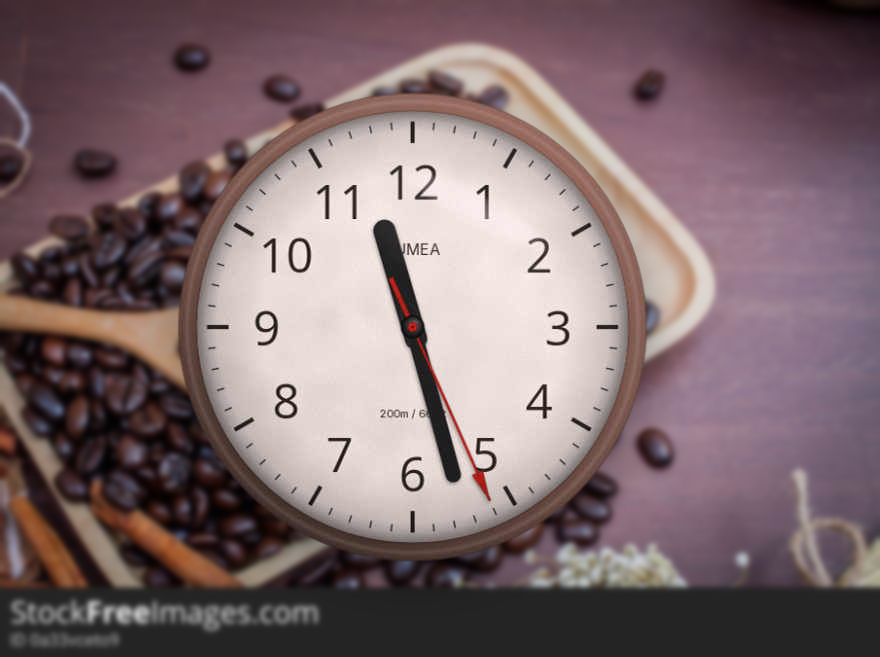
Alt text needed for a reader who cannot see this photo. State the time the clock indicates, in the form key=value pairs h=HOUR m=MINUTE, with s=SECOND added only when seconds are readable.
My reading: h=11 m=27 s=26
